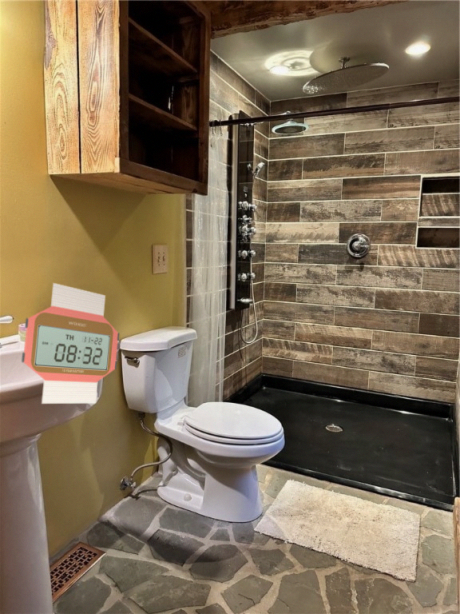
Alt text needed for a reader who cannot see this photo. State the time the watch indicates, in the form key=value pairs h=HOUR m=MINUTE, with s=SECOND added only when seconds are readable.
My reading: h=8 m=32
